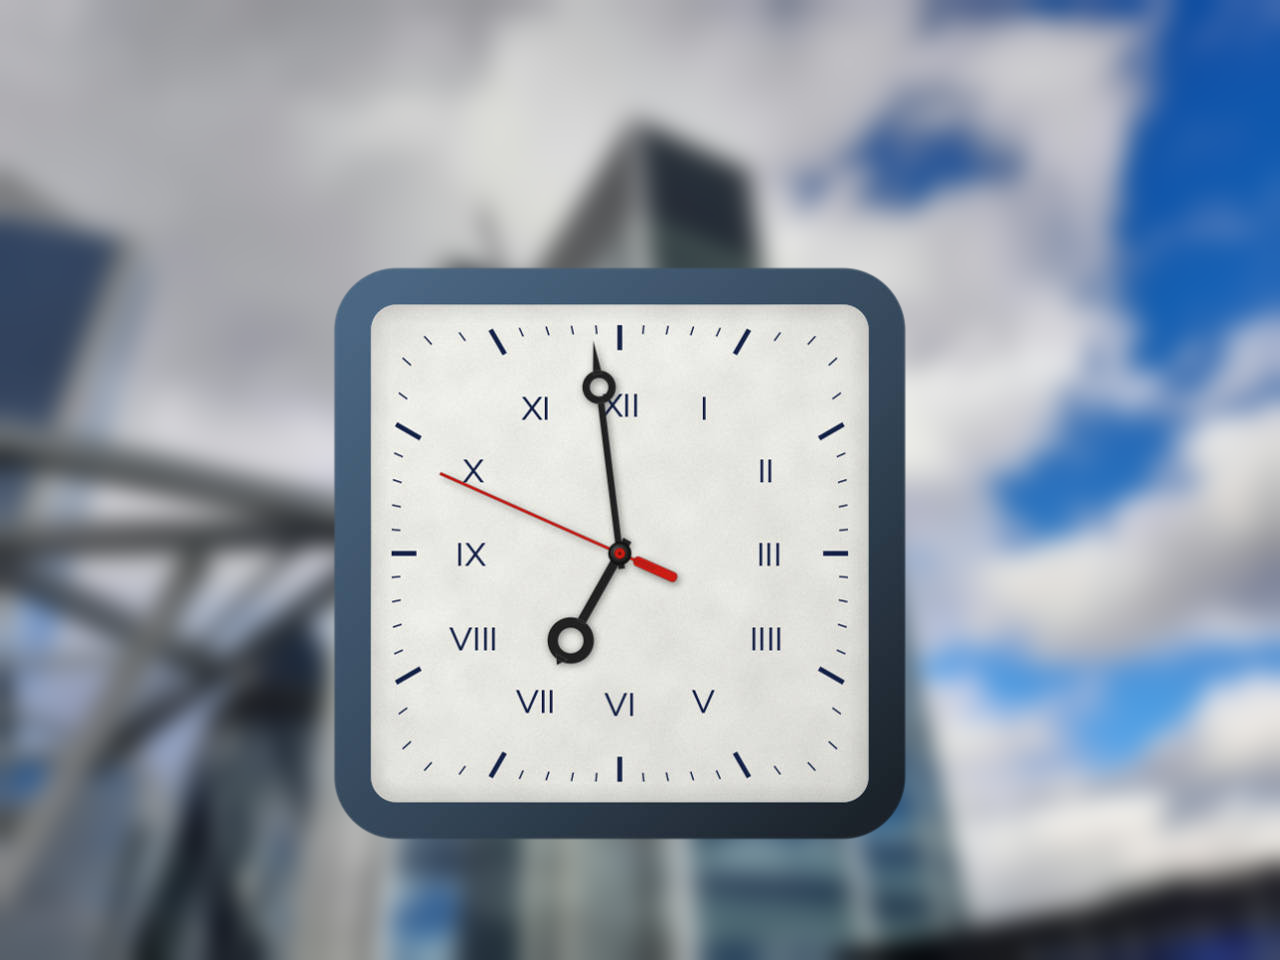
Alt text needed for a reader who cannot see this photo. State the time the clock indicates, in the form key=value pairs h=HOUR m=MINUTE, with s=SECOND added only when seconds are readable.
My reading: h=6 m=58 s=49
